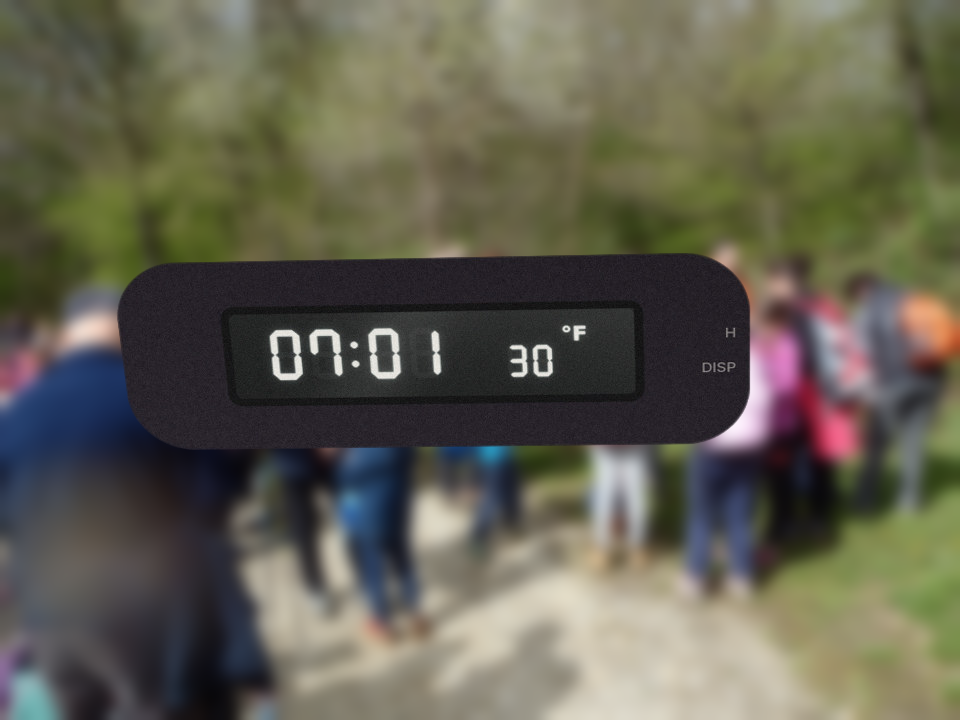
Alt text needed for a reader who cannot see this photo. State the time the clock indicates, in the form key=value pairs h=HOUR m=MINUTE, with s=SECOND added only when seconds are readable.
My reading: h=7 m=1
